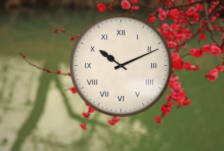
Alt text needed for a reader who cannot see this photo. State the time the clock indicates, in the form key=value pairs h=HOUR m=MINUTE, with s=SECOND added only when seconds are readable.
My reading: h=10 m=11
